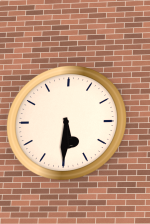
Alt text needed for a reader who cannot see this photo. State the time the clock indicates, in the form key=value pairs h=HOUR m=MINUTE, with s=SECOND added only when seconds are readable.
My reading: h=5 m=30
